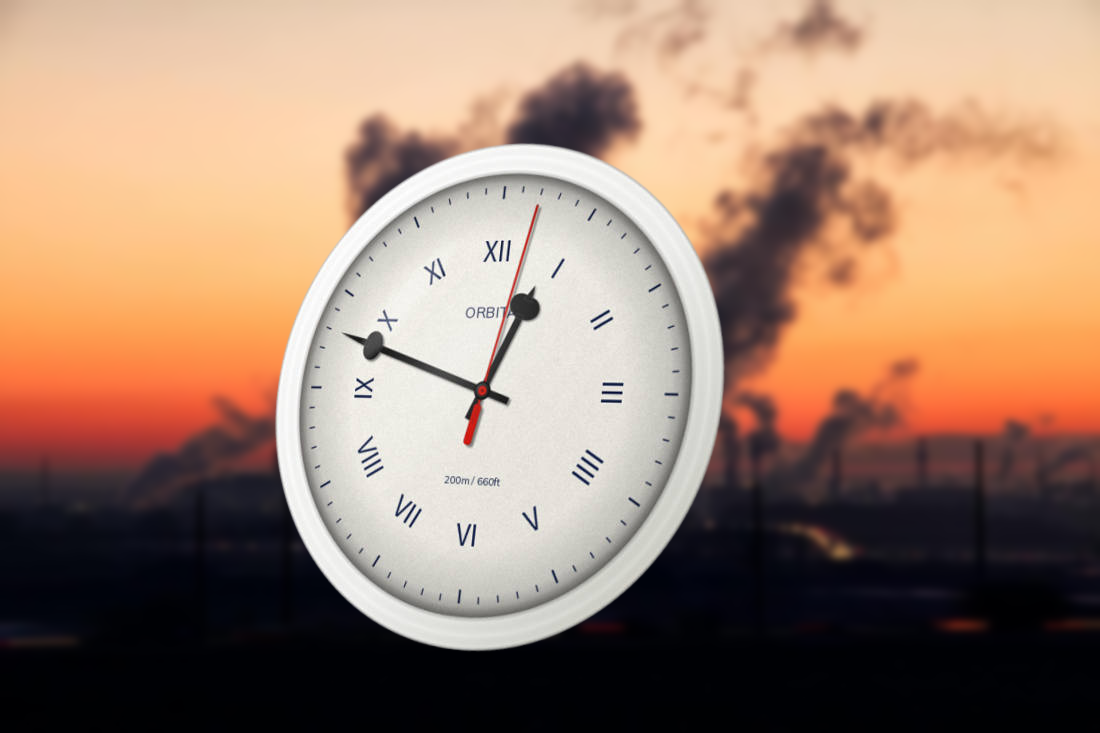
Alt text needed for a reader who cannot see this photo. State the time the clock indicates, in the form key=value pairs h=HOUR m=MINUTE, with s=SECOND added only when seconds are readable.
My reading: h=12 m=48 s=2
